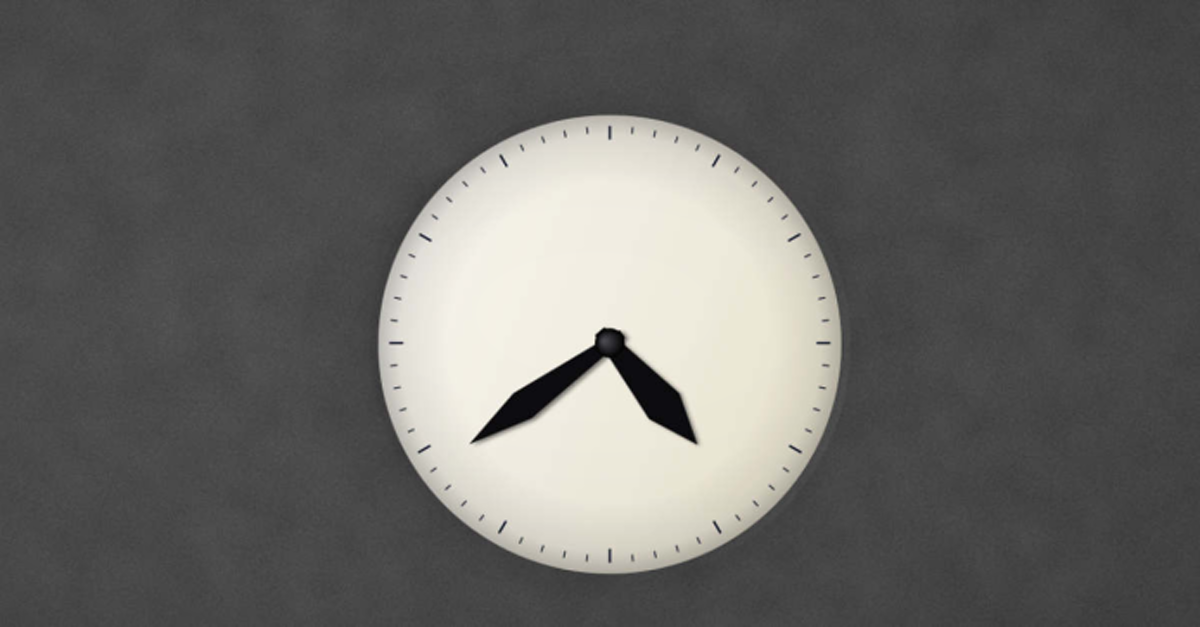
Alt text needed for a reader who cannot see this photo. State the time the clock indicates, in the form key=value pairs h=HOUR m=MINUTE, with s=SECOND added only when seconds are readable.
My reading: h=4 m=39
